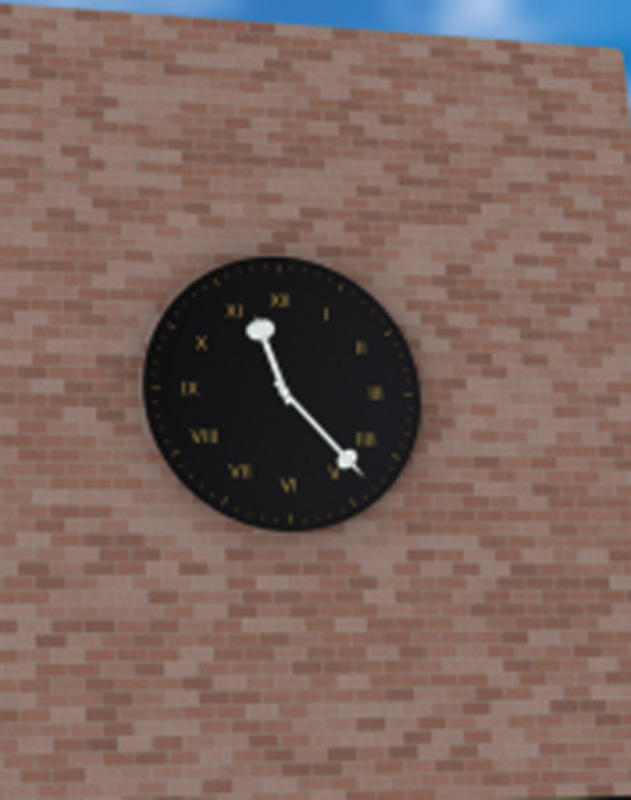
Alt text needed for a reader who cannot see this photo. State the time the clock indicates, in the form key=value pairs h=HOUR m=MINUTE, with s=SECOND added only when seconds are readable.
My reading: h=11 m=23
